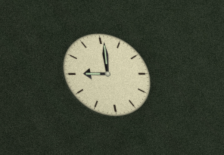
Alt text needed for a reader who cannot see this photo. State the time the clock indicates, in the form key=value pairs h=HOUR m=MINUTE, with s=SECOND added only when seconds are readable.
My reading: h=9 m=1
